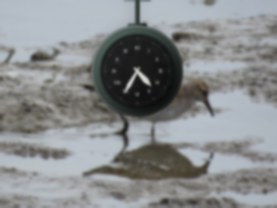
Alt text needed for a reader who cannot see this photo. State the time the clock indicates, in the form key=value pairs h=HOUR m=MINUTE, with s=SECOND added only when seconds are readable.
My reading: h=4 m=35
